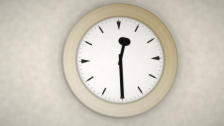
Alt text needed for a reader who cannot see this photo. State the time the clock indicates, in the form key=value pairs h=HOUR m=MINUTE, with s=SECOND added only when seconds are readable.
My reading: h=12 m=30
